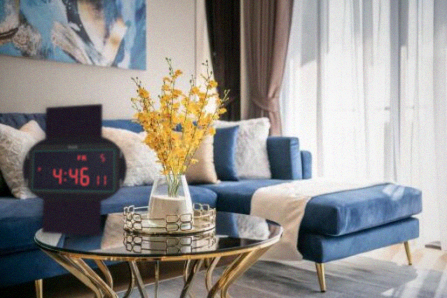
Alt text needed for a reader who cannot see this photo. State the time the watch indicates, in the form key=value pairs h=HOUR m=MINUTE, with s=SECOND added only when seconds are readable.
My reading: h=4 m=46 s=11
